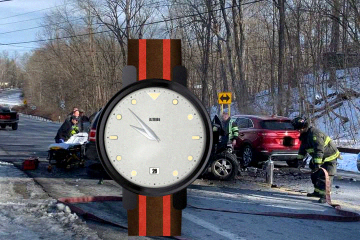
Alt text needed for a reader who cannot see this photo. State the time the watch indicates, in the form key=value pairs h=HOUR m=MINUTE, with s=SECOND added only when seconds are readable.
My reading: h=9 m=53
